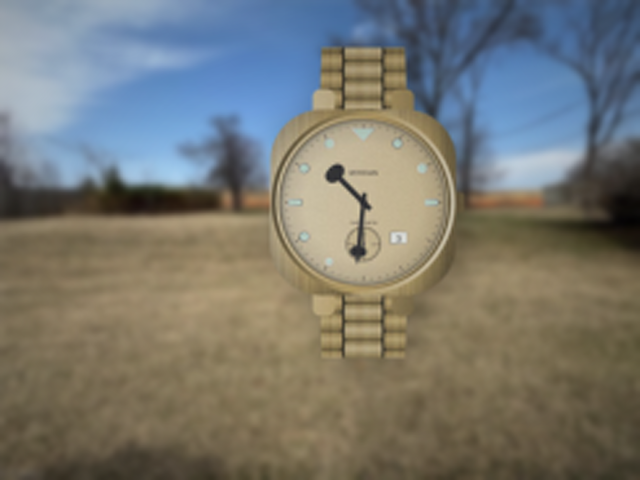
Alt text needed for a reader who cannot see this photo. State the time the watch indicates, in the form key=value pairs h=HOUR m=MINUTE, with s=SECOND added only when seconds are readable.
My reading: h=10 m=31
